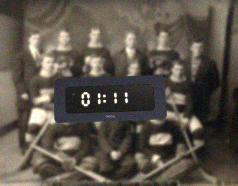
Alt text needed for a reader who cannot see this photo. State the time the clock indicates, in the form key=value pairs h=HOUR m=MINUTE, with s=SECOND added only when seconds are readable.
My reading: h=1 m=11
